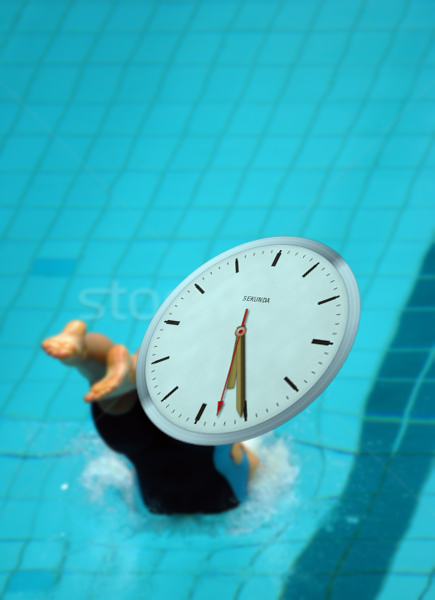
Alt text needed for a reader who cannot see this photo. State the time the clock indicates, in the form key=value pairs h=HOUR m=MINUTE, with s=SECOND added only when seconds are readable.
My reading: h=5 m=25 s=28
